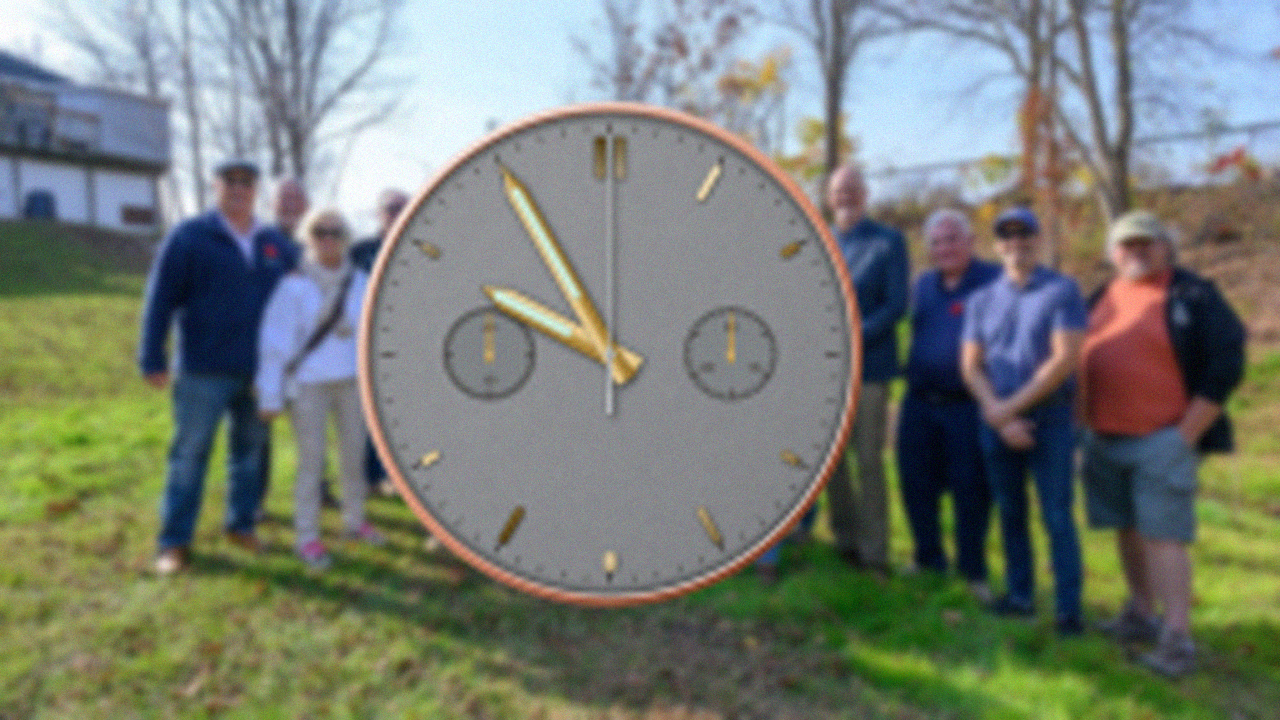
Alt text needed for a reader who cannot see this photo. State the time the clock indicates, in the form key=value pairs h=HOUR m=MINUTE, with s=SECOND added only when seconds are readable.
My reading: h=9 m=55
